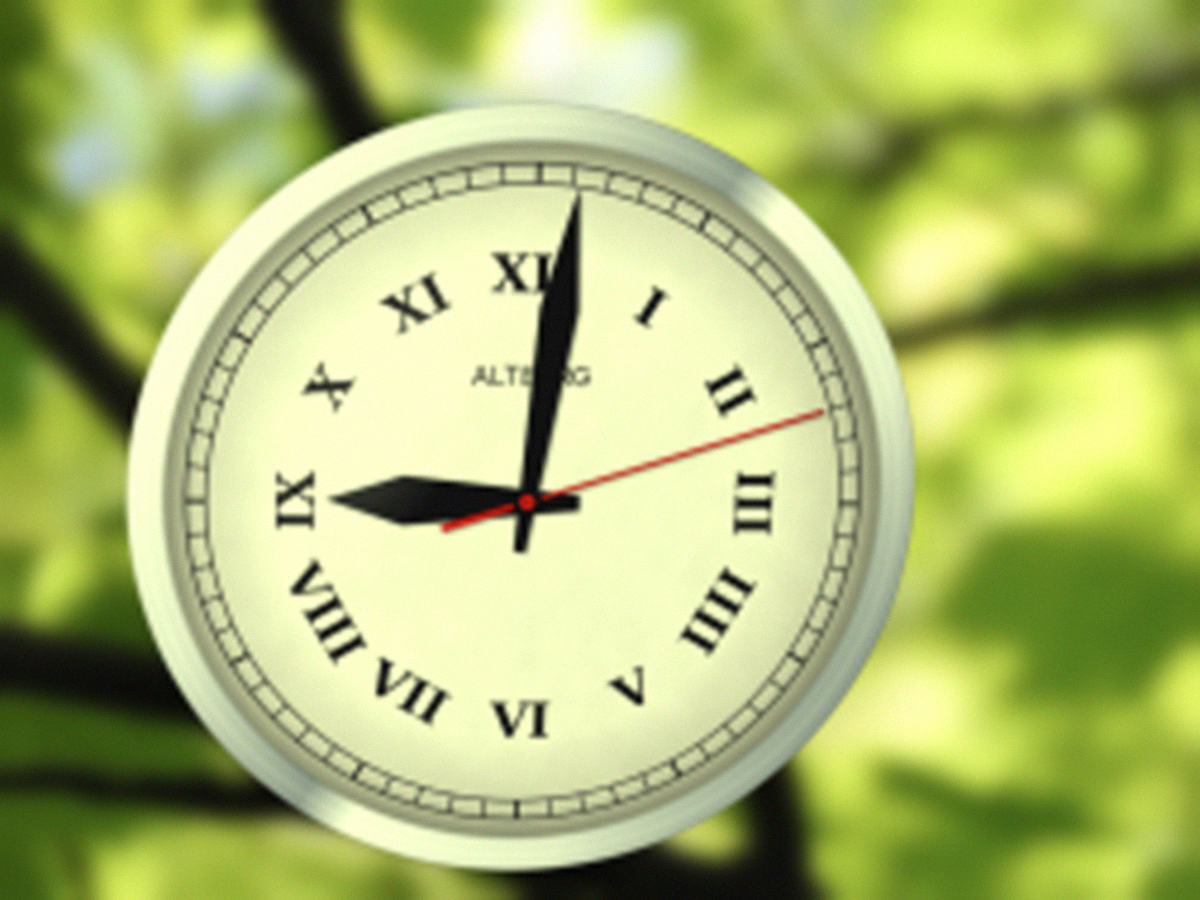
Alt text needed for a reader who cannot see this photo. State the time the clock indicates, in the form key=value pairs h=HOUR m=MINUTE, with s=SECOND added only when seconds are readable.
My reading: h=9 m=1 s=12
